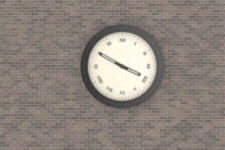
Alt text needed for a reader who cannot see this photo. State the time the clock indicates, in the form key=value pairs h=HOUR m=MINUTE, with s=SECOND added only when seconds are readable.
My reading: h=3 m=50
